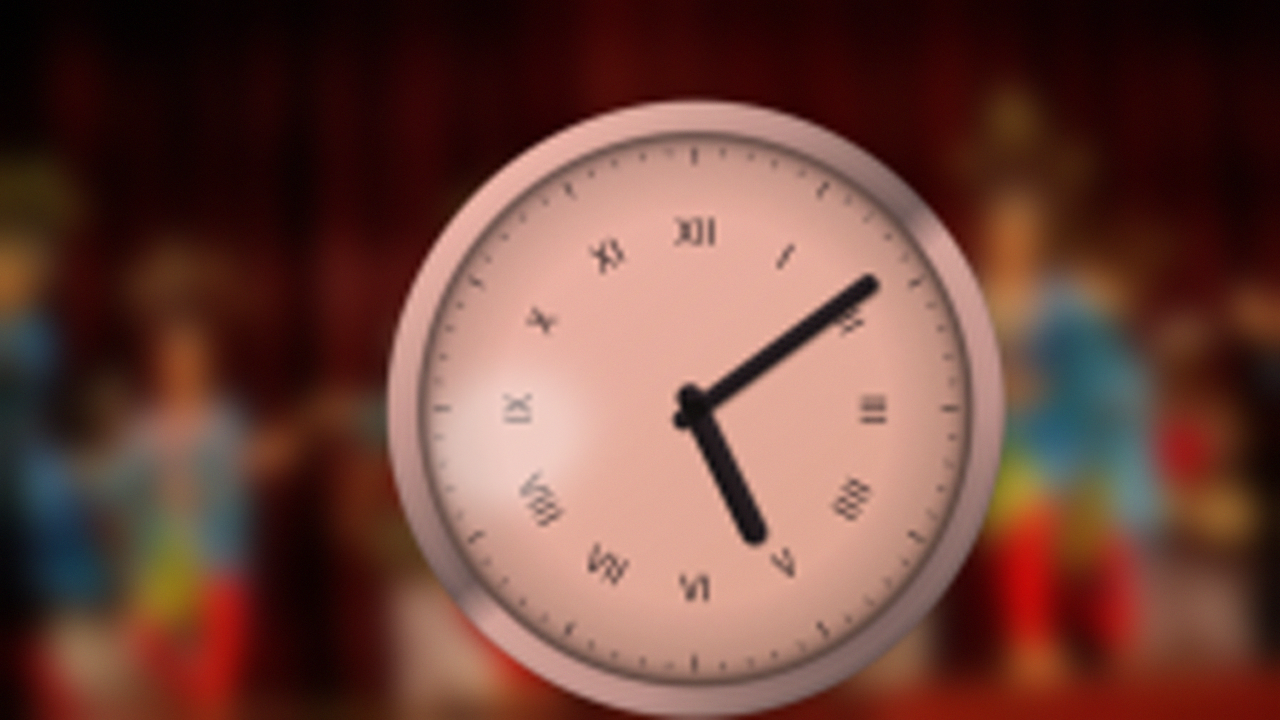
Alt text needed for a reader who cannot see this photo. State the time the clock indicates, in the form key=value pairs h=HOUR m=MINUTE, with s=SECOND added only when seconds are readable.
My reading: h=5 m=9
